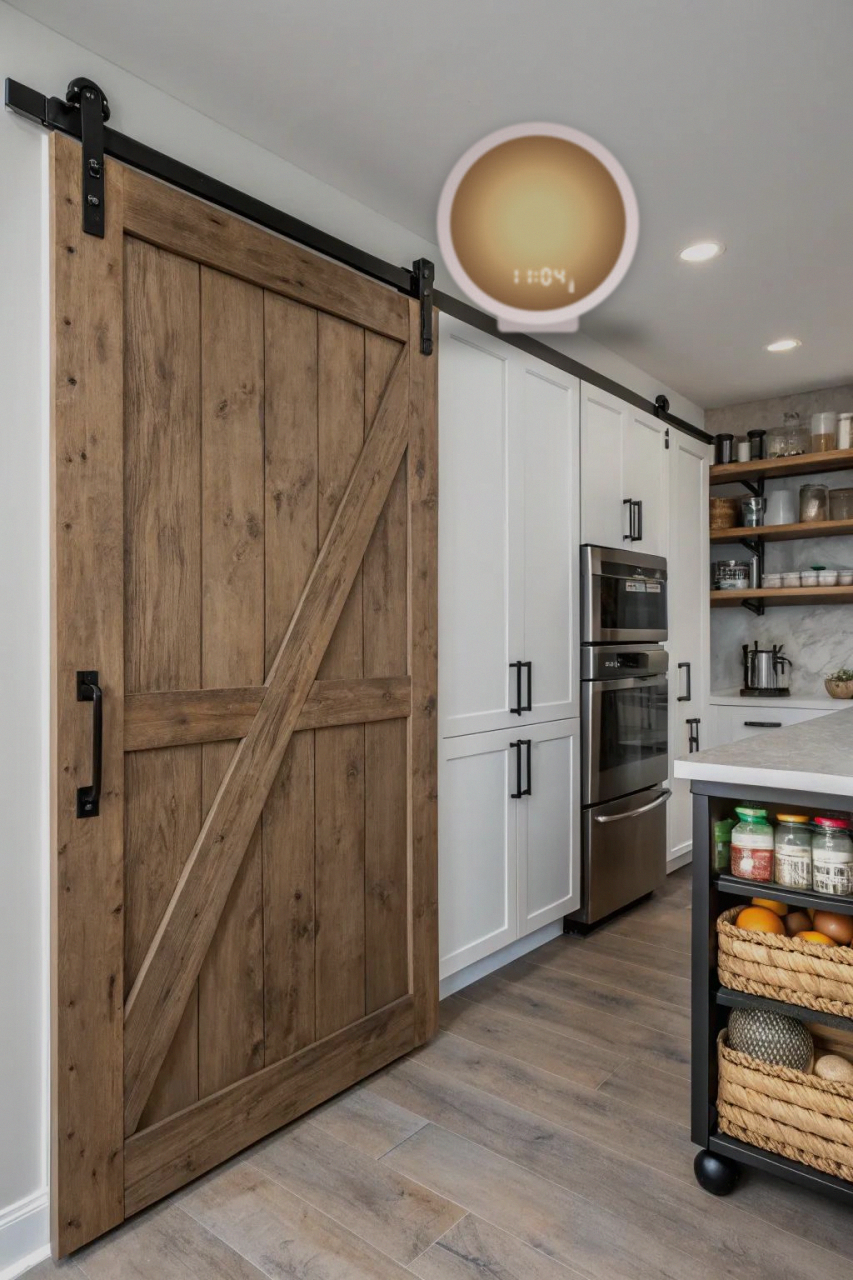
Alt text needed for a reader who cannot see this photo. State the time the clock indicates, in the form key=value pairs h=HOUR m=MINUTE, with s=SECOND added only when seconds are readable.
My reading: h=11 m=4
